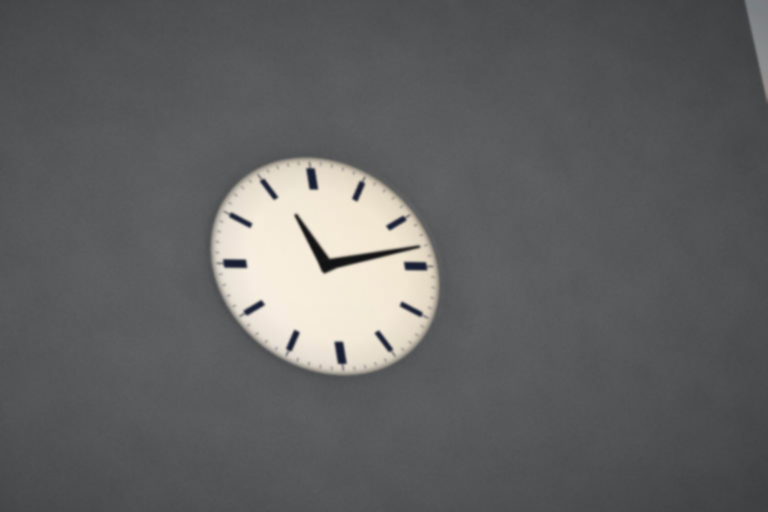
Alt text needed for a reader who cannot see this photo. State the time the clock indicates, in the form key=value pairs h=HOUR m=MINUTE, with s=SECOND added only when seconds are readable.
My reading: h=11 m=13
